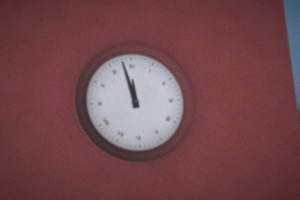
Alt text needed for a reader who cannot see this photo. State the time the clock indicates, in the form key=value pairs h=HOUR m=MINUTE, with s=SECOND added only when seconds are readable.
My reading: h=11 m=58
